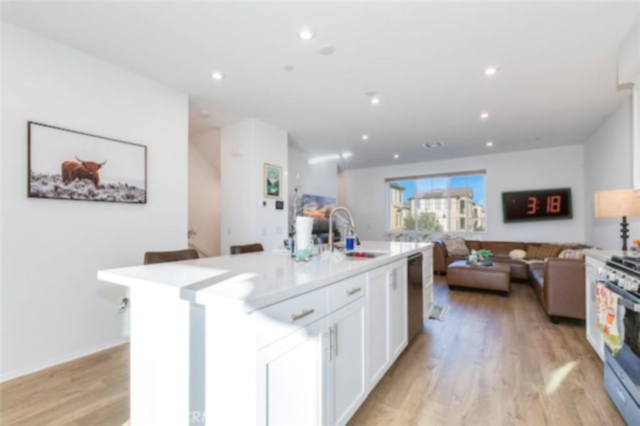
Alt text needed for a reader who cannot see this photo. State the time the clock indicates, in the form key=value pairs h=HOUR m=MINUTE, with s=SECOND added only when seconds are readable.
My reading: h=3 m=18
